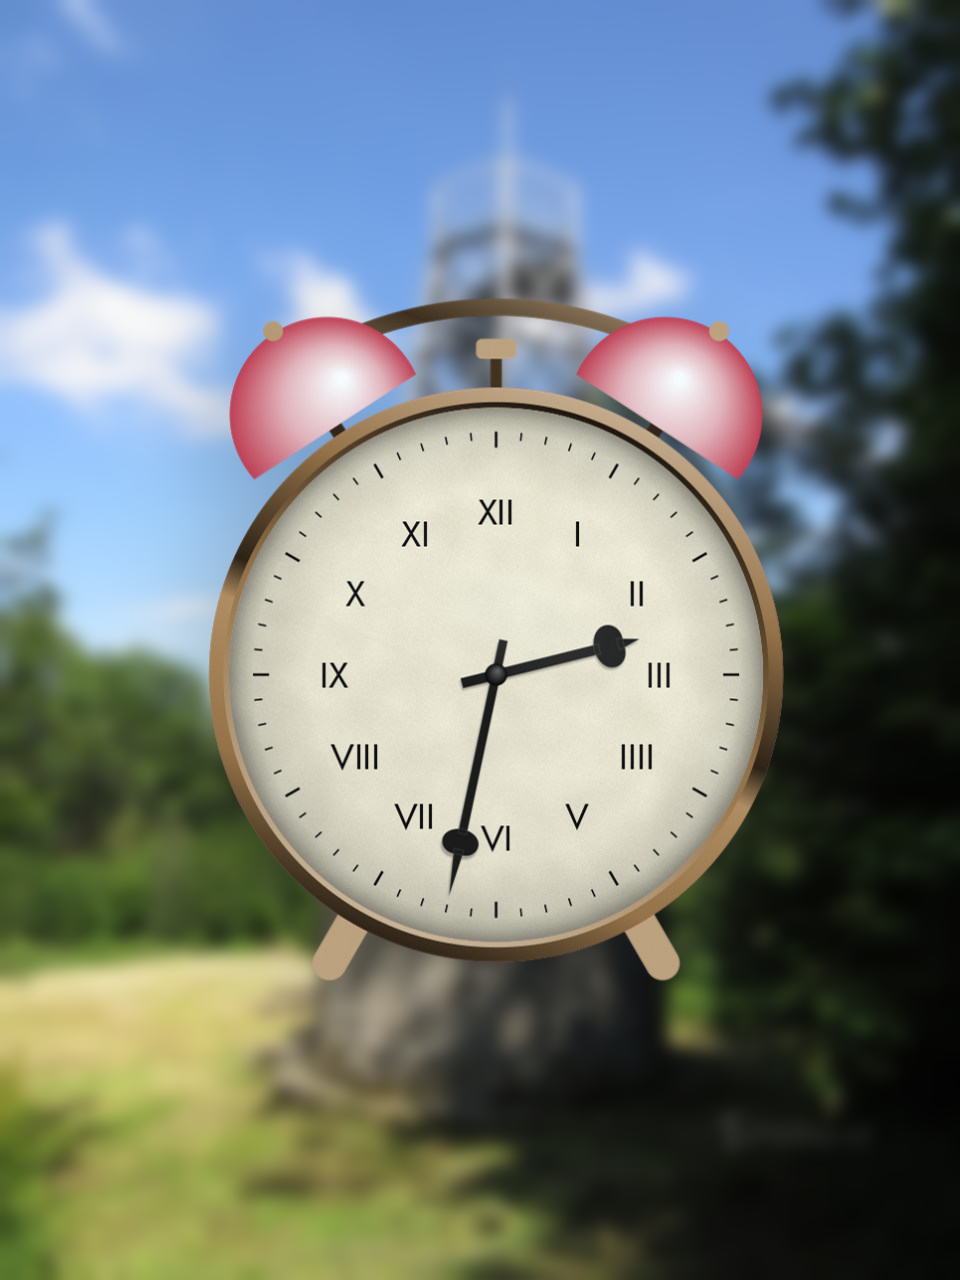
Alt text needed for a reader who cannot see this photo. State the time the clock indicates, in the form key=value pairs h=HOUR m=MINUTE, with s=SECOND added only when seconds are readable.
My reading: h=2 m=32
